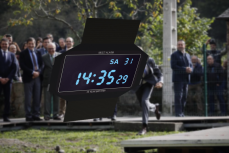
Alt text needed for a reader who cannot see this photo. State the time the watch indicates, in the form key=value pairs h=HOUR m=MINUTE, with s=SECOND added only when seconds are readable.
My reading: h=14 m=35 s=29
